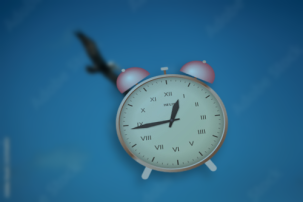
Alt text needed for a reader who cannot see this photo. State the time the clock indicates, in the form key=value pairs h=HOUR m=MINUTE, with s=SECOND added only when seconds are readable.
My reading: h=12 m=44
